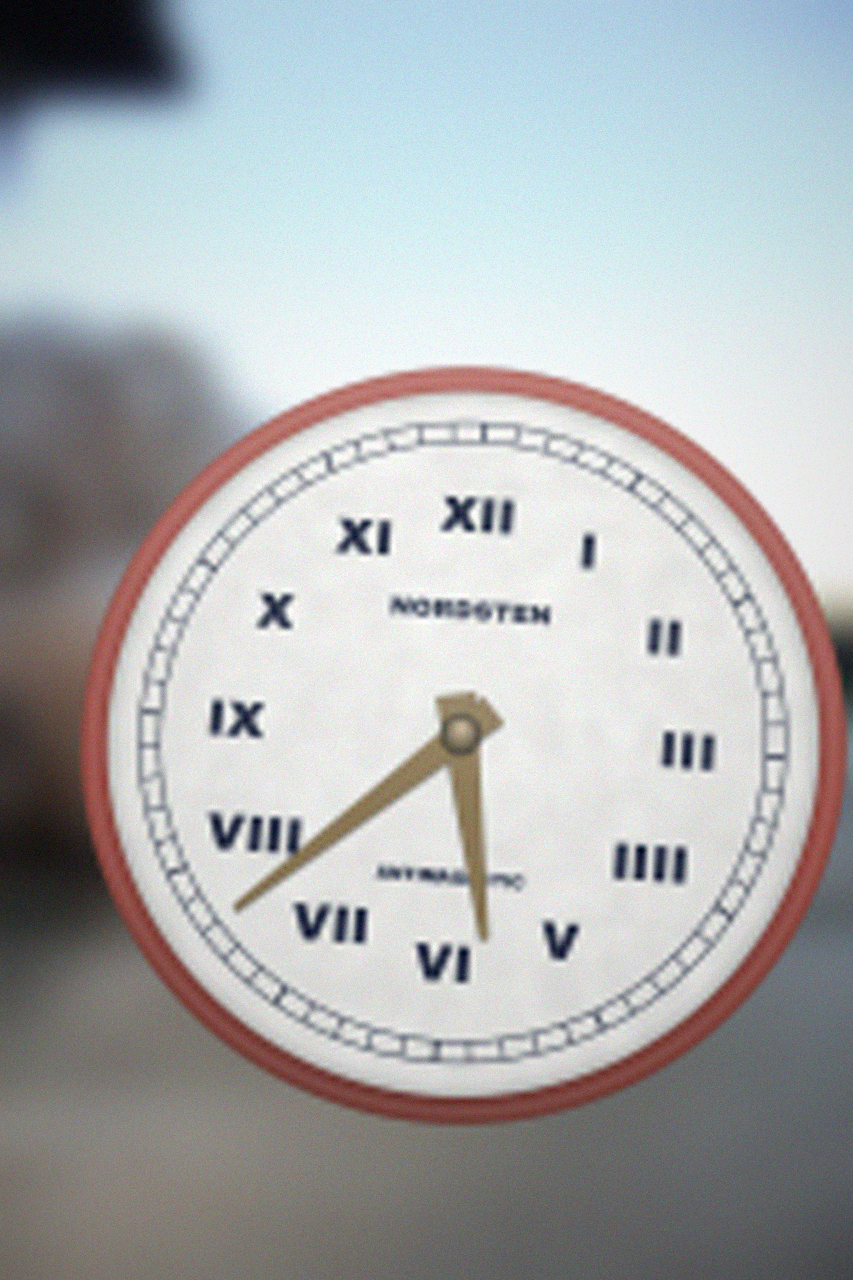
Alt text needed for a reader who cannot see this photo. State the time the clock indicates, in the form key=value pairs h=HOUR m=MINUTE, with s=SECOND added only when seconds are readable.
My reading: h=5 m=38
